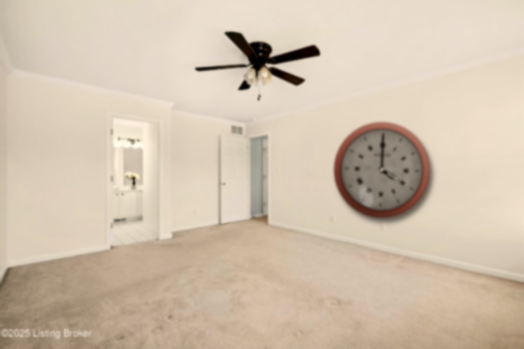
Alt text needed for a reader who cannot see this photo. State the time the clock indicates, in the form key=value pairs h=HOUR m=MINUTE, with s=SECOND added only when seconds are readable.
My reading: h=4 m=0
